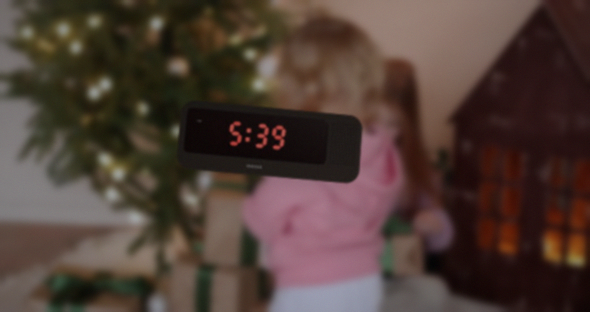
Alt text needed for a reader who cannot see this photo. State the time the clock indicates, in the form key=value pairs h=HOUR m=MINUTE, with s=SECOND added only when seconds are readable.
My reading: h=5 m=39
